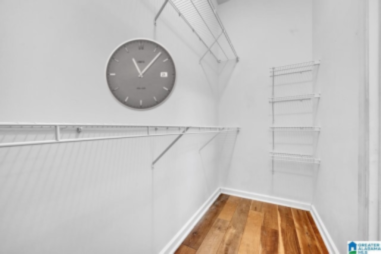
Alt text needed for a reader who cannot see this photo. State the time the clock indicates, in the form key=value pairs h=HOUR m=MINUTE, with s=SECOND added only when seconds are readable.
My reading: h=11 m=7
